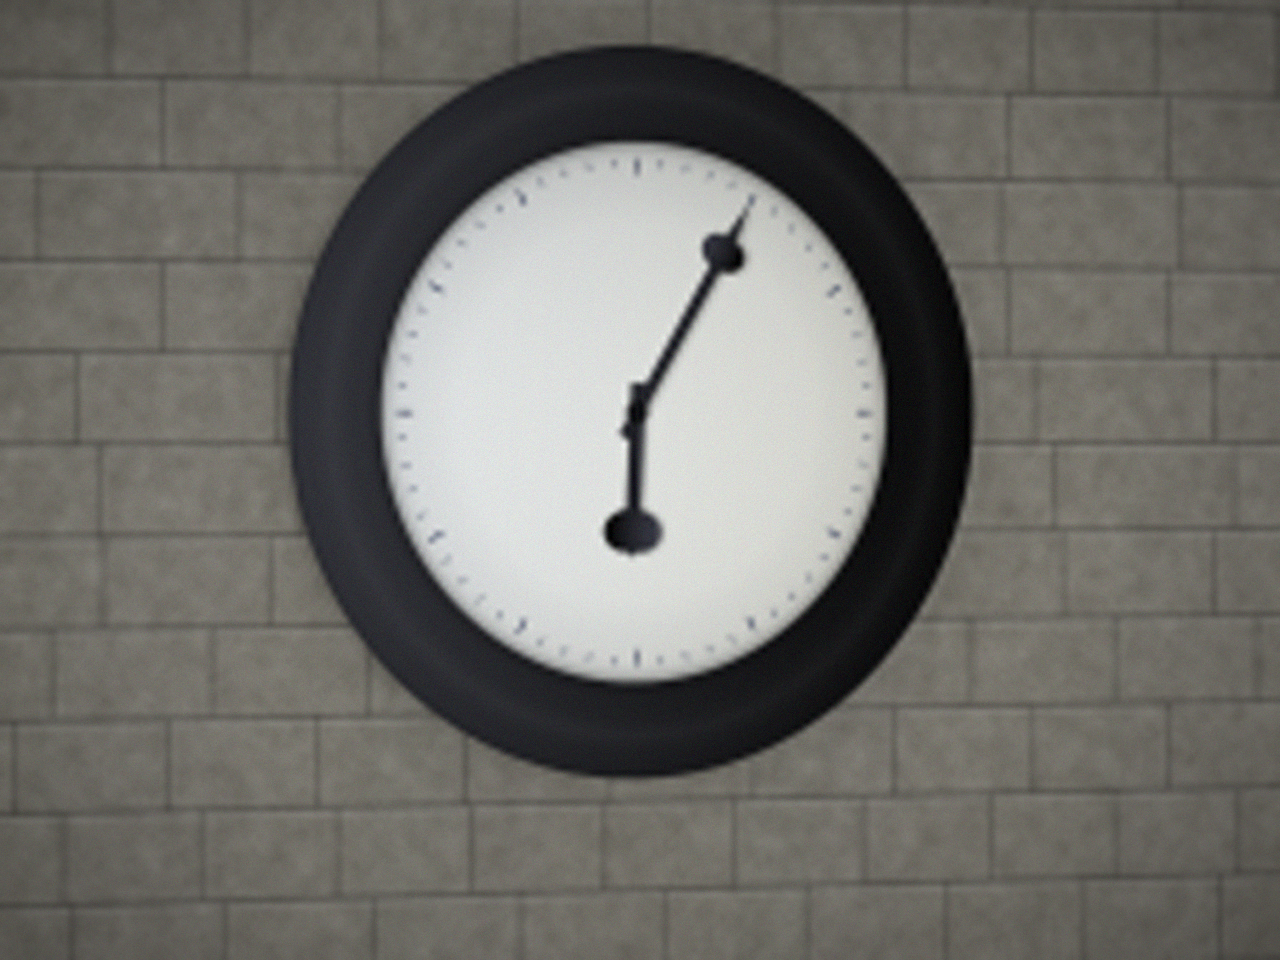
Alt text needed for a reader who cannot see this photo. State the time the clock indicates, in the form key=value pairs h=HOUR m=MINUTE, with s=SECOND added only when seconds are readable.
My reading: h=6 m=5
